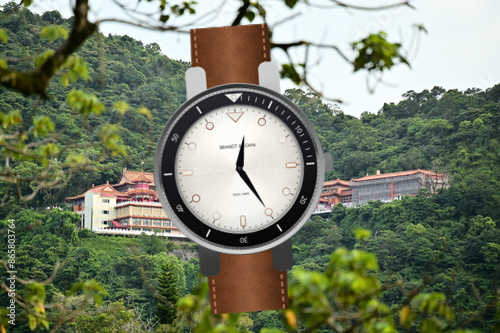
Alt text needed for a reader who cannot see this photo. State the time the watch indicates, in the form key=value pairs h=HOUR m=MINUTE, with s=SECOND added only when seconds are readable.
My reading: h=12 m=25
